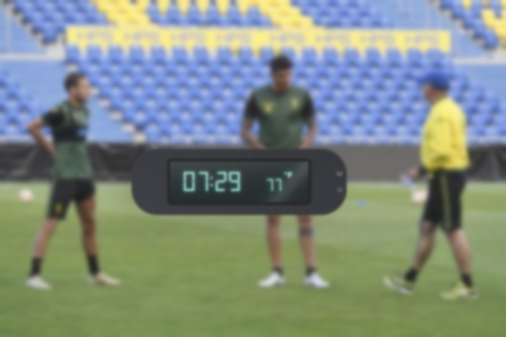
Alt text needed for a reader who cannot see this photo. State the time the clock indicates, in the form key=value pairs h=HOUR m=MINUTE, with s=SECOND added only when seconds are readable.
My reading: h=7 m=29
